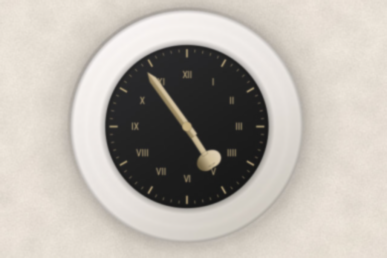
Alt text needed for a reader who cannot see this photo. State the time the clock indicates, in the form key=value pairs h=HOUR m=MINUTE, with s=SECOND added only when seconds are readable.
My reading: h=4 m=54
